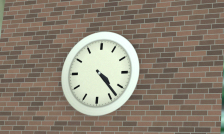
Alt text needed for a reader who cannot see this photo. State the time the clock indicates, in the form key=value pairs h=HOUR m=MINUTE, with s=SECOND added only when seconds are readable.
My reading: h=4 m=23
